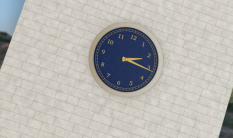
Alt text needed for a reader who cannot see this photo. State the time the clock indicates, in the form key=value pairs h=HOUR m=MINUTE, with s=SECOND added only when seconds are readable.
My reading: h=2 m=16
